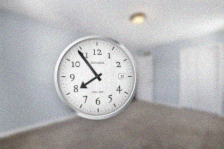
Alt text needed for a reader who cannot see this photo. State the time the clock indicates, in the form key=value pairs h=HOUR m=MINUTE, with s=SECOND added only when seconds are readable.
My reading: h=7 m=54
